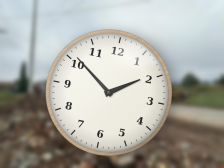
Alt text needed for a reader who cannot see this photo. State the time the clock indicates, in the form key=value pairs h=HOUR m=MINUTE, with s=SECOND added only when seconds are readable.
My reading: h=1 m=51
